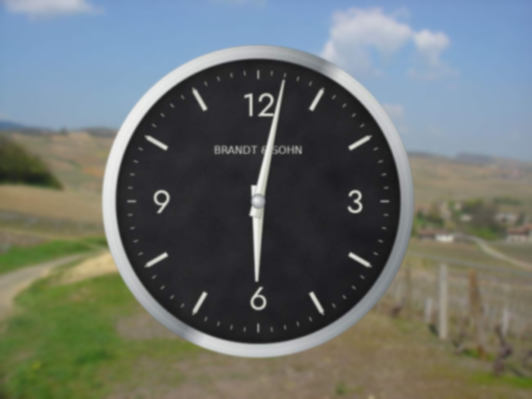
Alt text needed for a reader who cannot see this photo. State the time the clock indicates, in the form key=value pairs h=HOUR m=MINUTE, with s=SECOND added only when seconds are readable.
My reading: h=6 m=2
